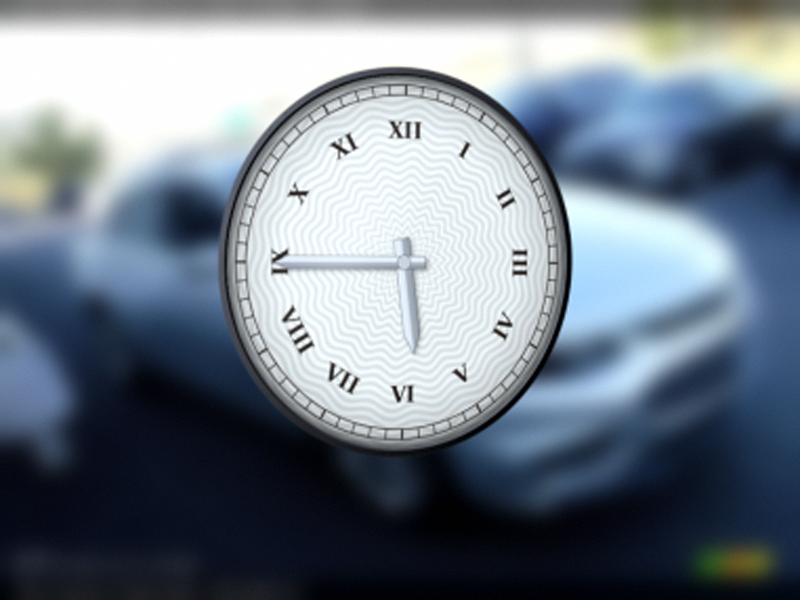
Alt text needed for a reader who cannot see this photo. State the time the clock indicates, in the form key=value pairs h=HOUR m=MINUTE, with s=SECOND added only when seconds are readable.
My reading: h=5 m=45
